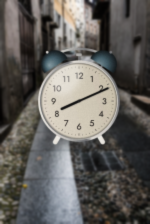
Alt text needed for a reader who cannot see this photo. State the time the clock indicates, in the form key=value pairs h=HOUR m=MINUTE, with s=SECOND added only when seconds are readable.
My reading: h=8 m=11
